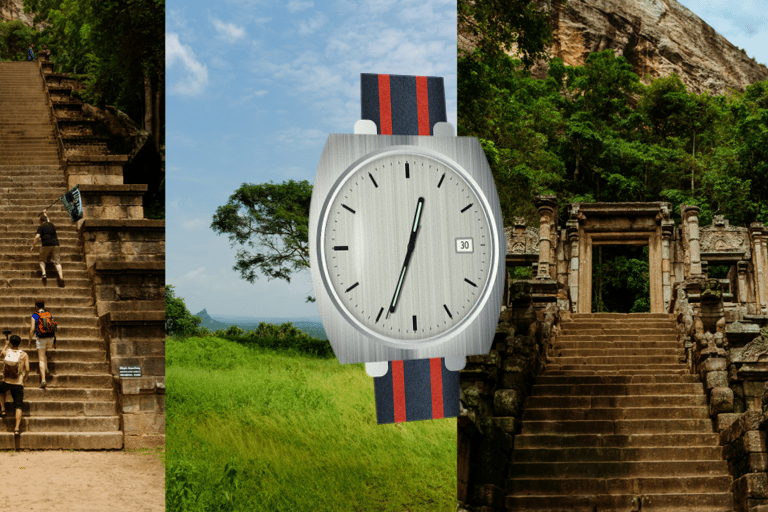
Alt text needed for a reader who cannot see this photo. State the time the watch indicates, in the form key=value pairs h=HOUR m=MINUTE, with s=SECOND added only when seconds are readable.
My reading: h=12 m=33 s=34
